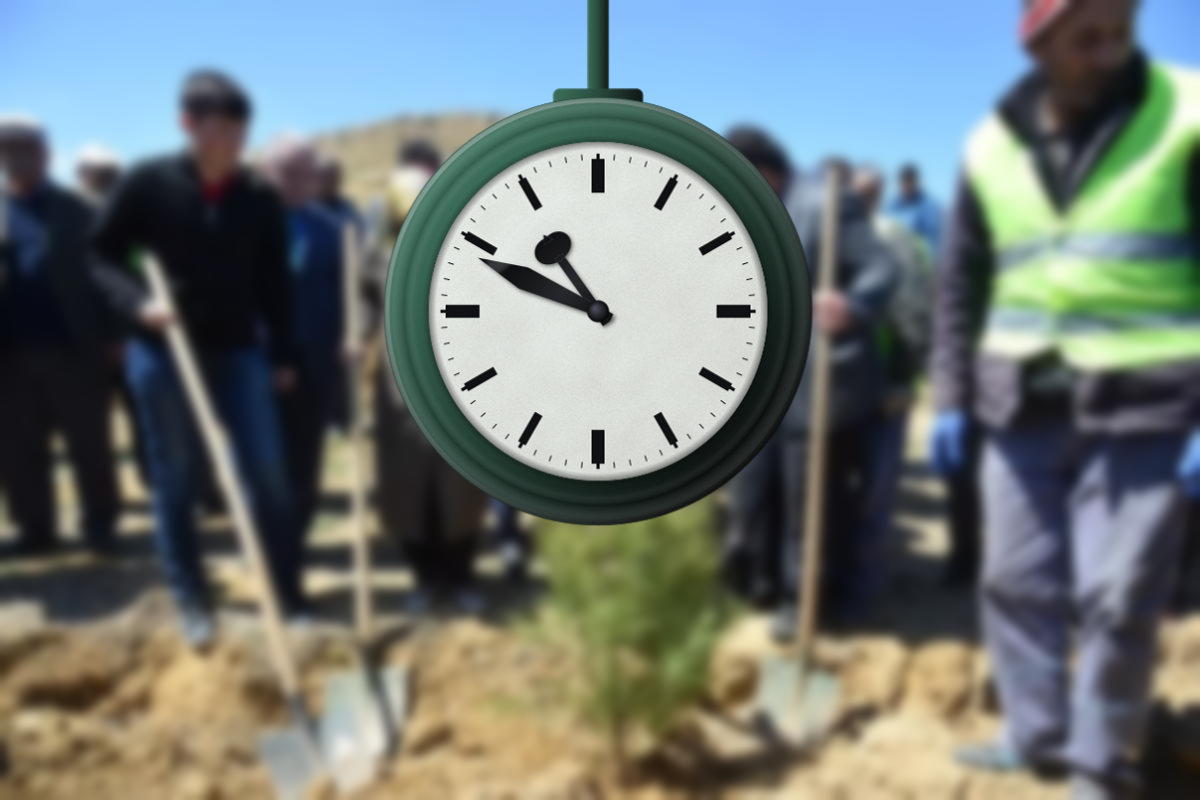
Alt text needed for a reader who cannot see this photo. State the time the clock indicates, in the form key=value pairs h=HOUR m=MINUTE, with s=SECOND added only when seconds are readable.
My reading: h=10 m=49
